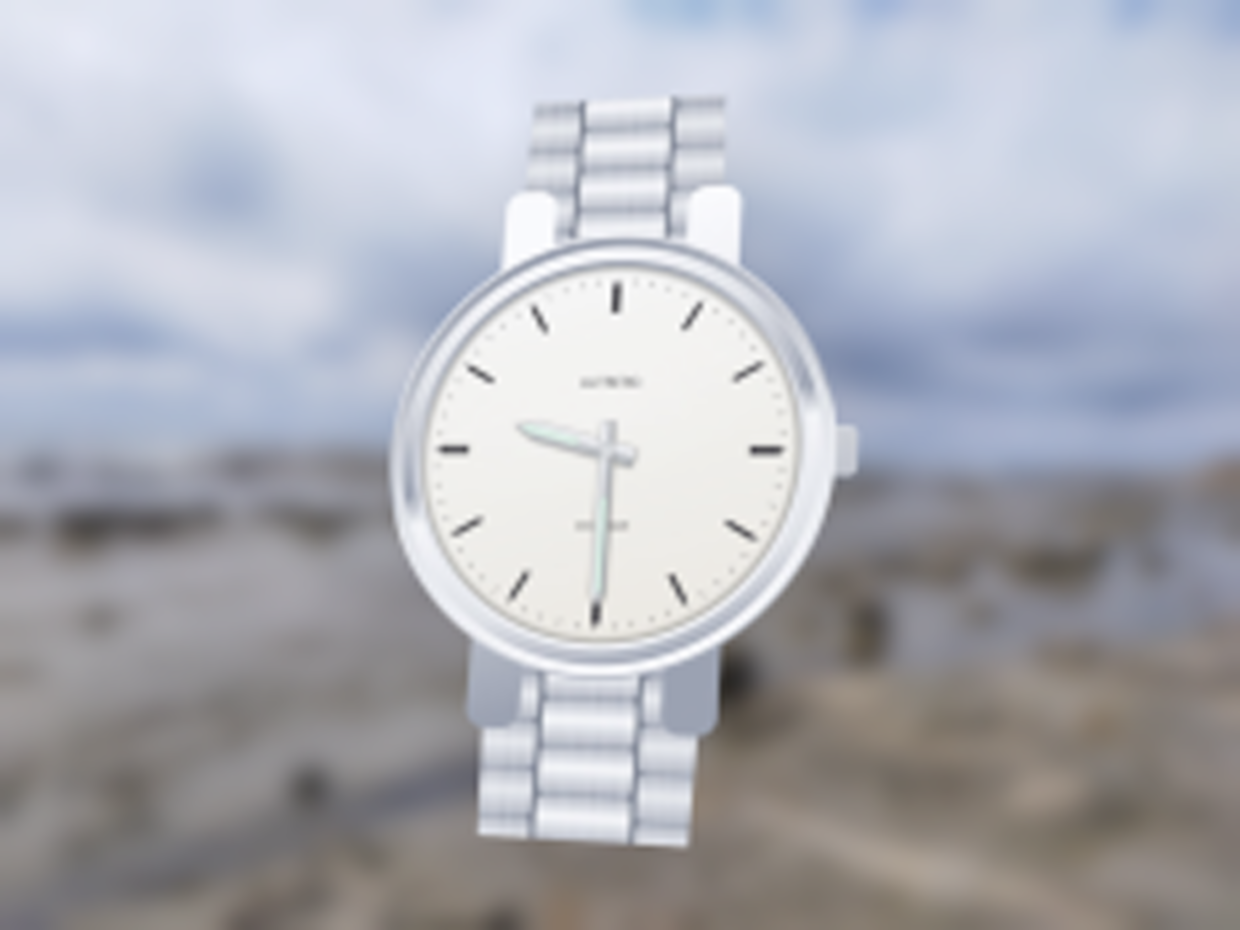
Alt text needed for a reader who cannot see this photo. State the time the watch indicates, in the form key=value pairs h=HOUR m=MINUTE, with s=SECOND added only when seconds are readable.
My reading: h=9 m=30
